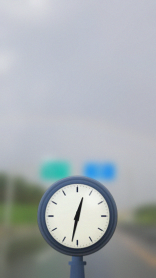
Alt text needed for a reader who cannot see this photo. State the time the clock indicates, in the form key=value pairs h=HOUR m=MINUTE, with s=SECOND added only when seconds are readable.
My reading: h=12 m=32
